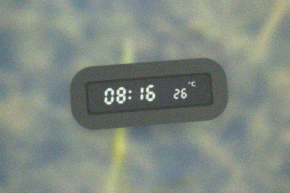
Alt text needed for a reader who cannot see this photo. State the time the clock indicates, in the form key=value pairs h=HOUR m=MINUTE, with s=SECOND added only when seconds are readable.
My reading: h=8 m=16
